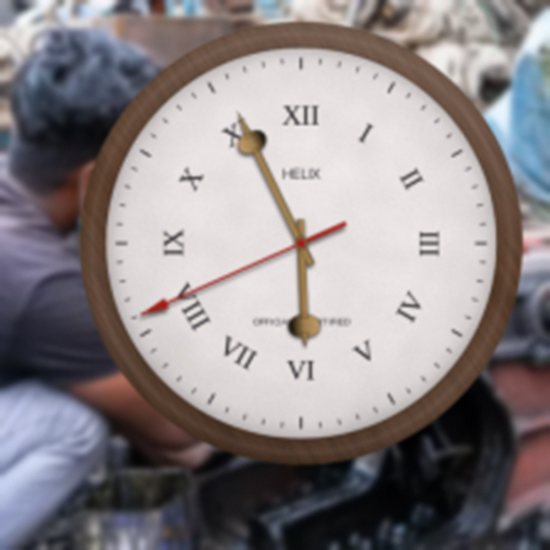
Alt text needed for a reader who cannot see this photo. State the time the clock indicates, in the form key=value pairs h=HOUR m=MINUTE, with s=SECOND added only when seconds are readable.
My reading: h=5 m=55 s=41
